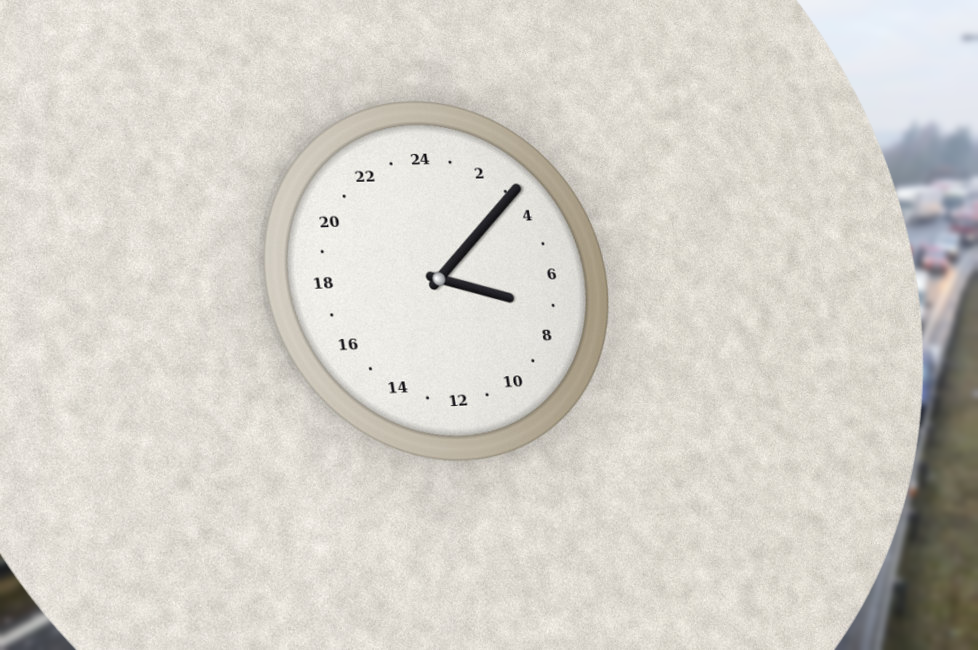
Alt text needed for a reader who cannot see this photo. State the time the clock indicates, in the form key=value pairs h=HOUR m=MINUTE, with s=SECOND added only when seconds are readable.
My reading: h=7 m=8
